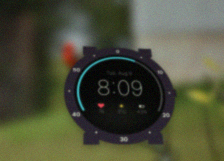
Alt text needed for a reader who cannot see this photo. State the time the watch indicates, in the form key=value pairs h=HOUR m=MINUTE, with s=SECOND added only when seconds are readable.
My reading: h=8 m=9
